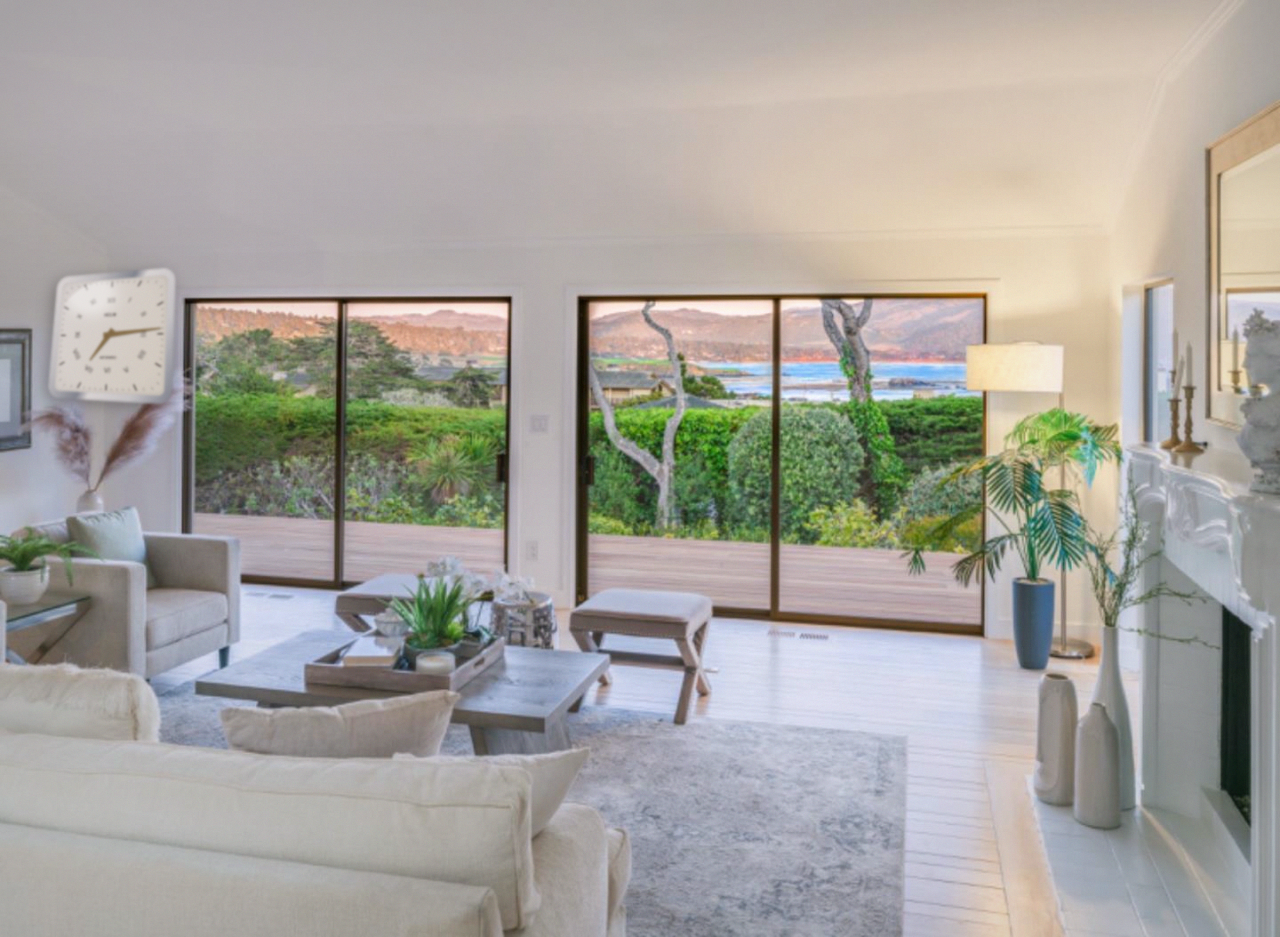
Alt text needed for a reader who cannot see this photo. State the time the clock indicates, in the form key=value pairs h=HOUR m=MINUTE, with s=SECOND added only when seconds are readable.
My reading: h=7 m=14
